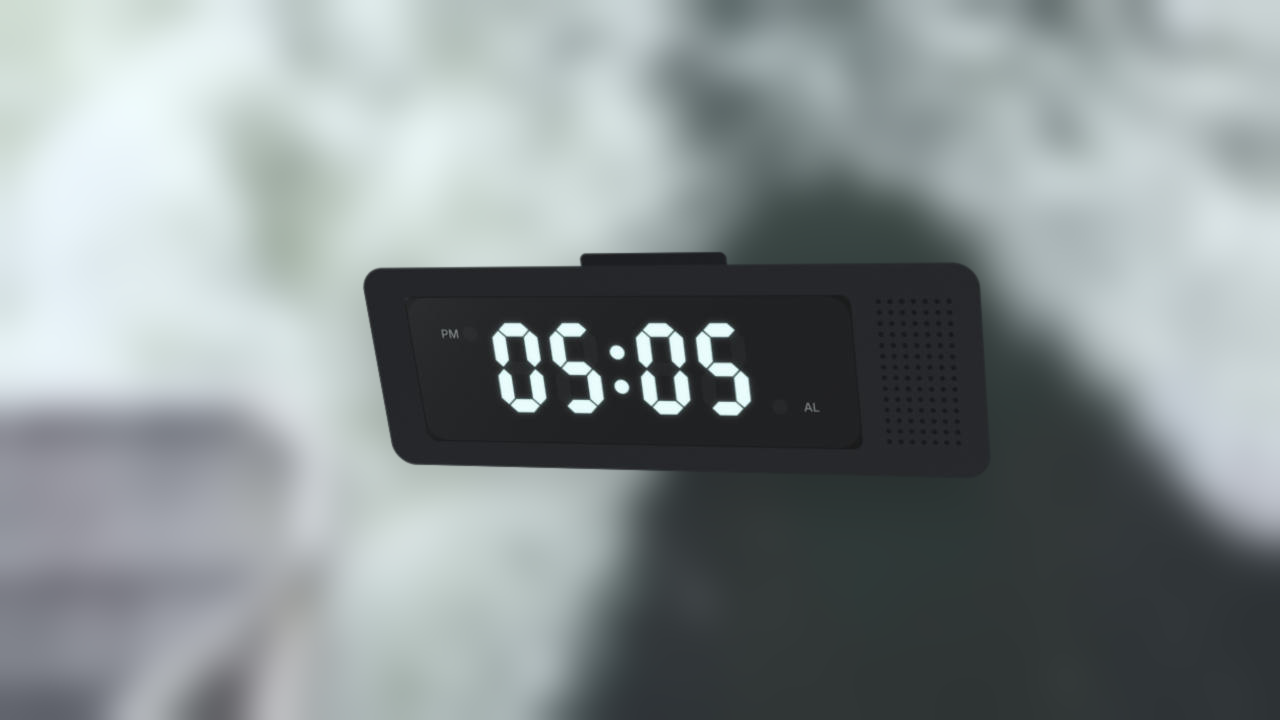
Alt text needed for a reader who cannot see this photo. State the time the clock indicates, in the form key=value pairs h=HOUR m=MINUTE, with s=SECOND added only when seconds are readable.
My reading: h=5 m=5
